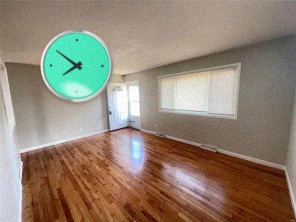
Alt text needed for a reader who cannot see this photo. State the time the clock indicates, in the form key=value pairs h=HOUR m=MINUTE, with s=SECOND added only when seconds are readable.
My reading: h=7 m=51
